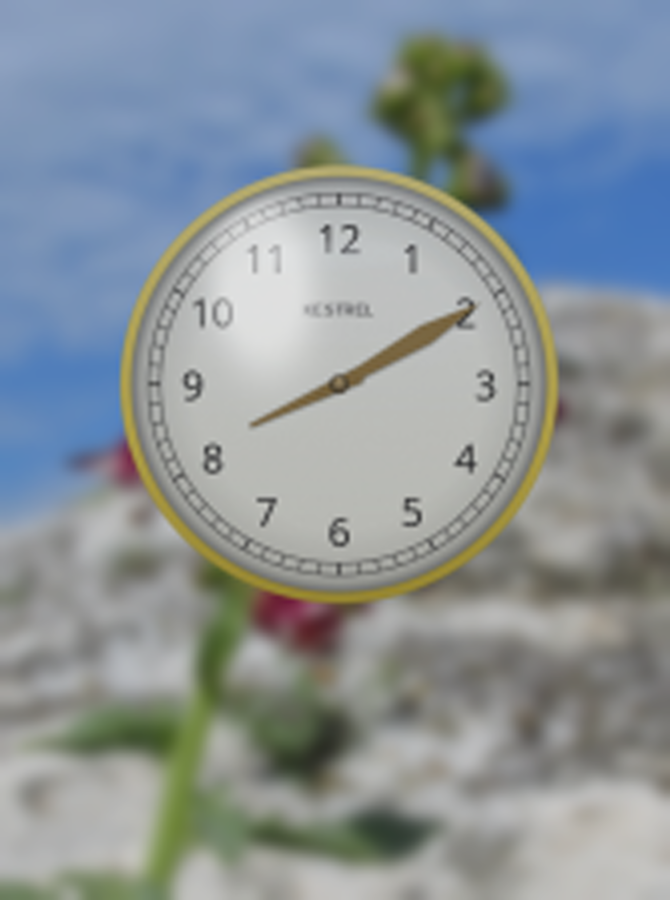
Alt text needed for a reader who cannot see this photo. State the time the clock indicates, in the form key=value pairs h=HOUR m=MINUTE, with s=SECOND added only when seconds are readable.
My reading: h=8 m=10
